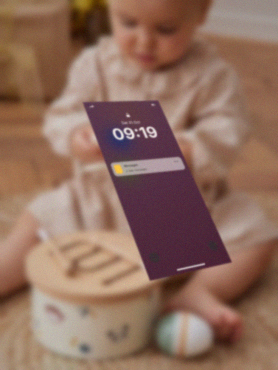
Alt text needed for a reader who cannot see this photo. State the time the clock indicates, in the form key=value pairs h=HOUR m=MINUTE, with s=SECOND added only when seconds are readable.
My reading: h=9 m=19
